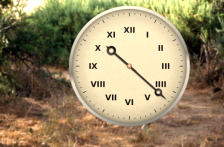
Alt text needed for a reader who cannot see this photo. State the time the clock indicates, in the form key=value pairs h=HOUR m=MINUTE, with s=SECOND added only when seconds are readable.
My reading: h=10 m=22
